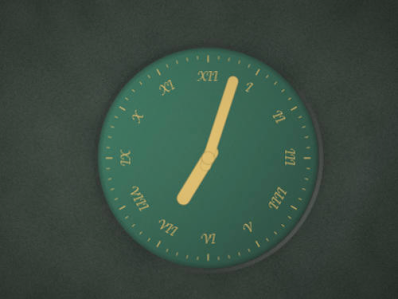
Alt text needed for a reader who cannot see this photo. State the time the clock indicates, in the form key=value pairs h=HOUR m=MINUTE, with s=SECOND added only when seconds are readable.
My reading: h=7 m=3
